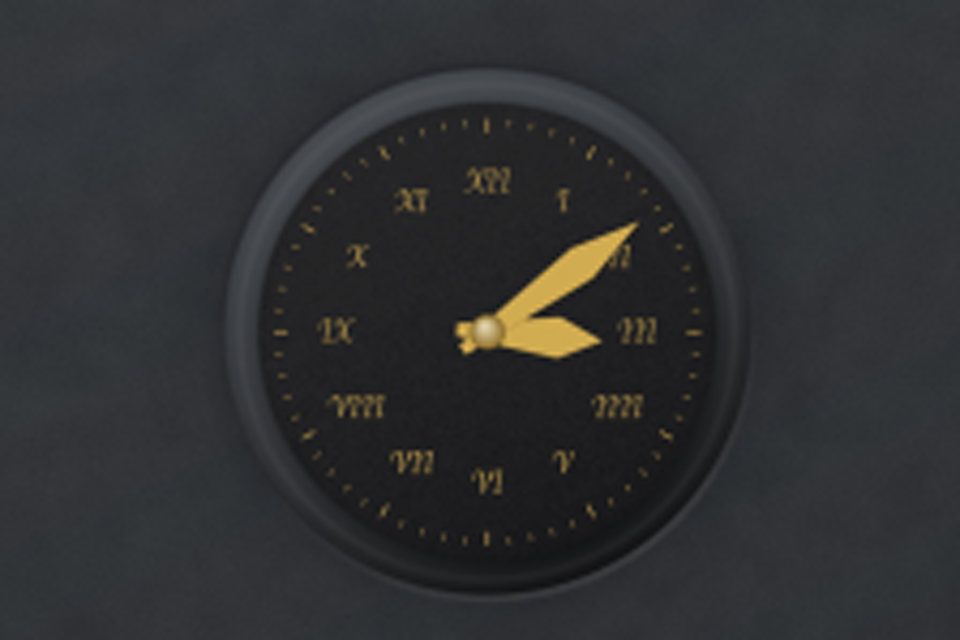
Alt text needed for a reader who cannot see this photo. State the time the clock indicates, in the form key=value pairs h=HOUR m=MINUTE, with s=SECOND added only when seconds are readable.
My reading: h=3 m=9
